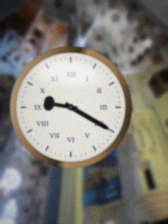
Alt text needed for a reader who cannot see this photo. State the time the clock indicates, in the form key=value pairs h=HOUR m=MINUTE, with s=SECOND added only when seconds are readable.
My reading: h=9 m=20
